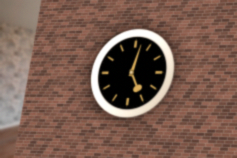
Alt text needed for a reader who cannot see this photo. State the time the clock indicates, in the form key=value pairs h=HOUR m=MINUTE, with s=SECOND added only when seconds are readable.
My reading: h=5 m=2
